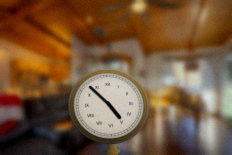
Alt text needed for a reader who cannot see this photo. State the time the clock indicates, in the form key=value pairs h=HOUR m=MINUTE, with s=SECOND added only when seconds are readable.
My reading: h=4 m=53
